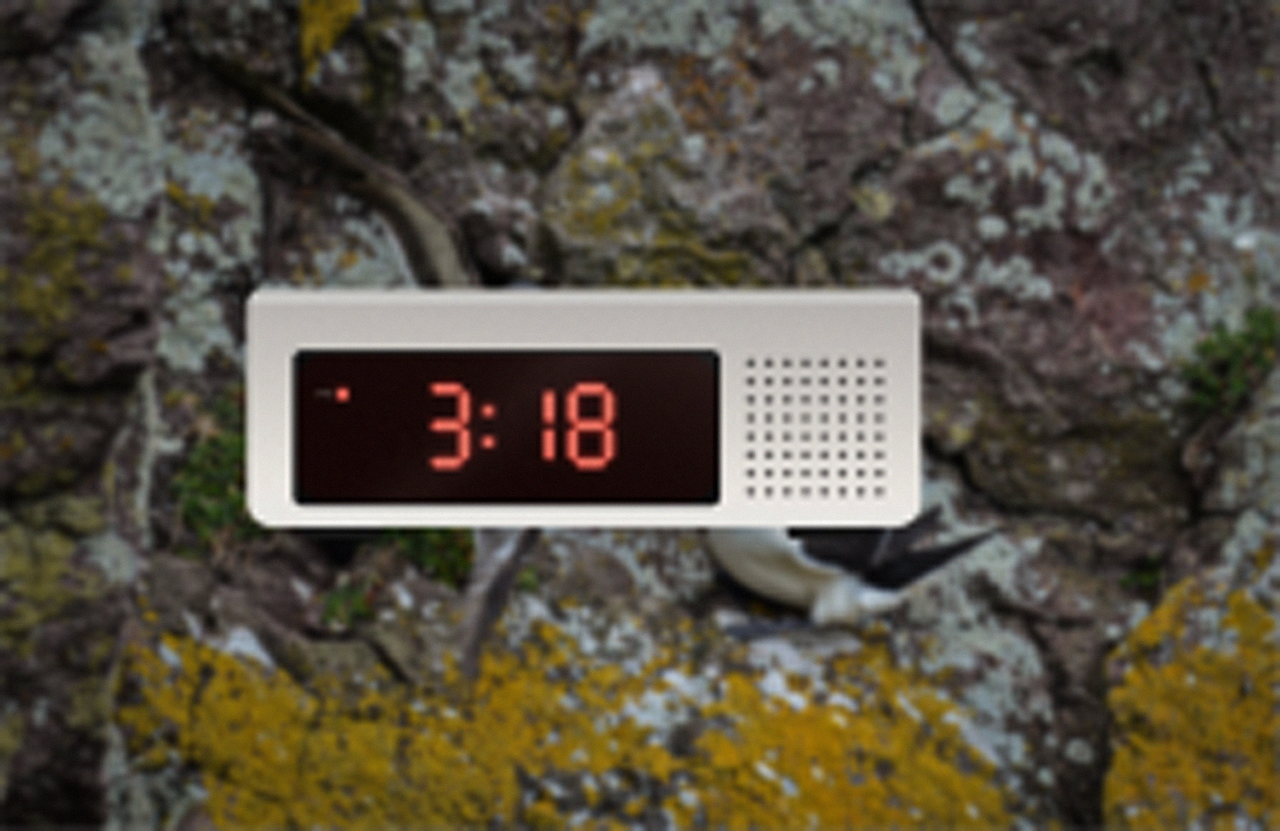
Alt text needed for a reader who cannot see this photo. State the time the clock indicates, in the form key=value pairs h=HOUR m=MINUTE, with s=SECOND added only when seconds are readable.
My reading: h=3 m=18
